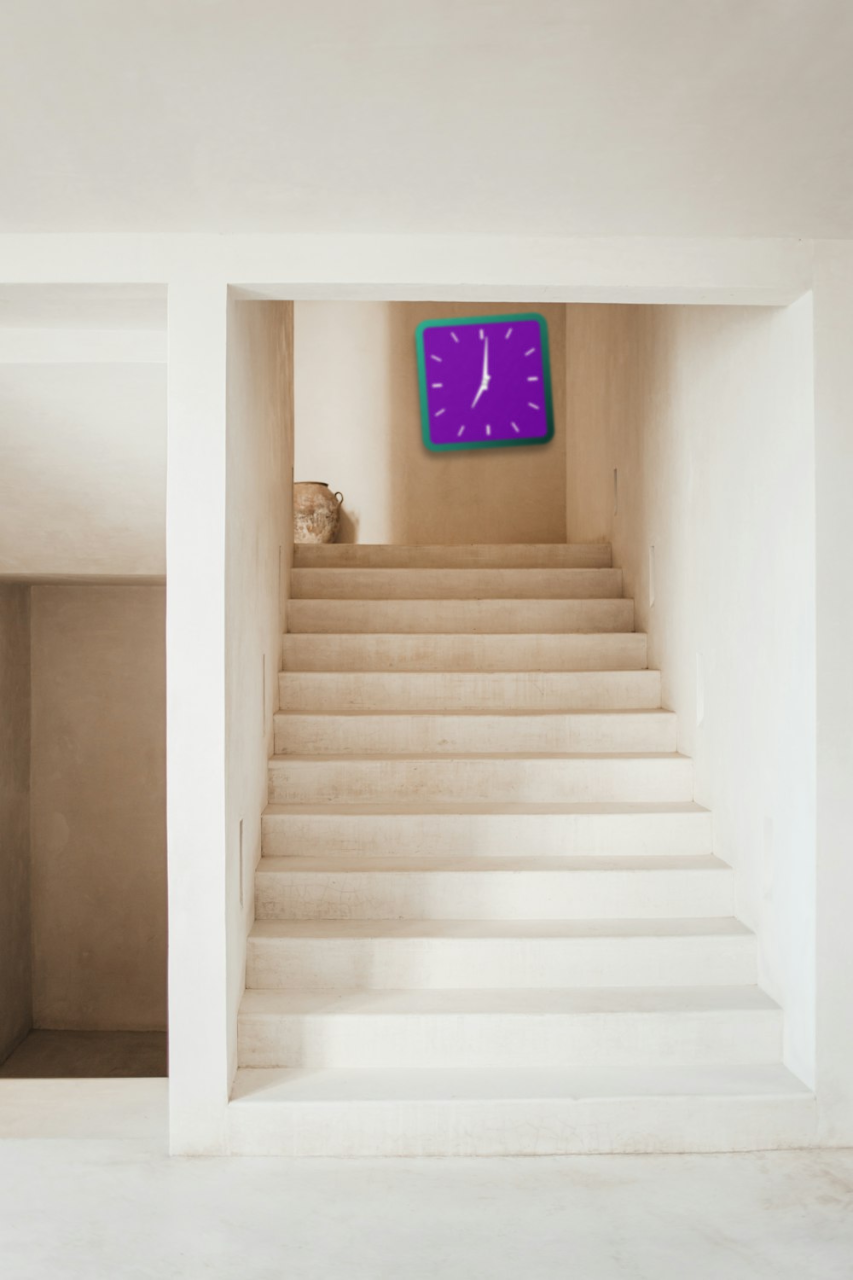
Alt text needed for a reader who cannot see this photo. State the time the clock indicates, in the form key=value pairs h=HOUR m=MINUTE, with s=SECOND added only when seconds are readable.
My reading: h=7 m=1
